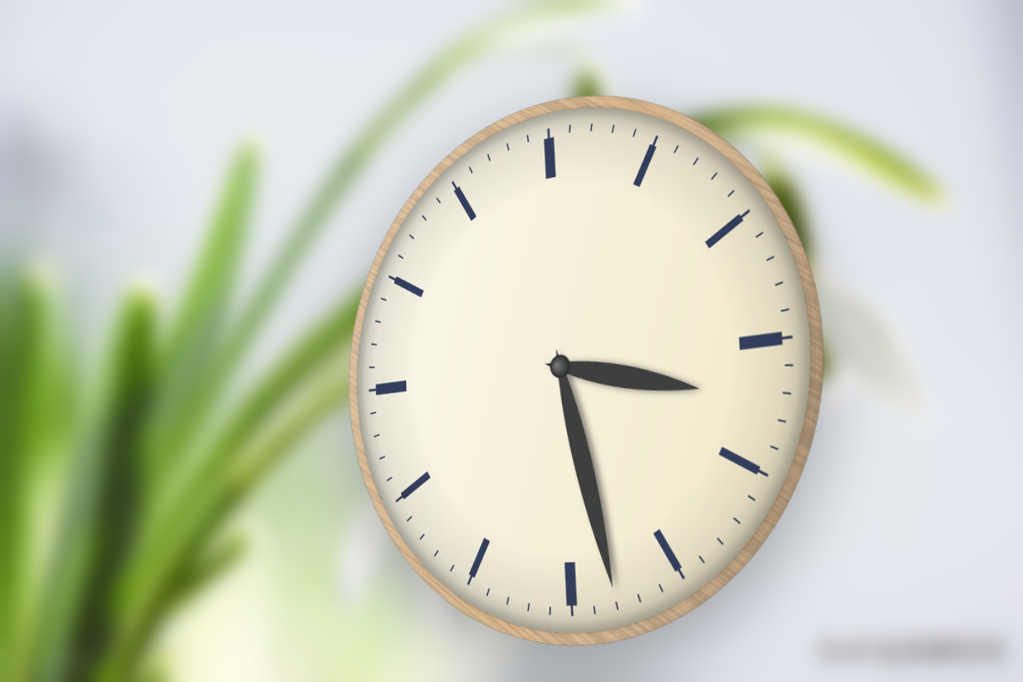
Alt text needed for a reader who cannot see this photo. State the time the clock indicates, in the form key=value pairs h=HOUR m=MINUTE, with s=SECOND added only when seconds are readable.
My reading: h=3 m=28
